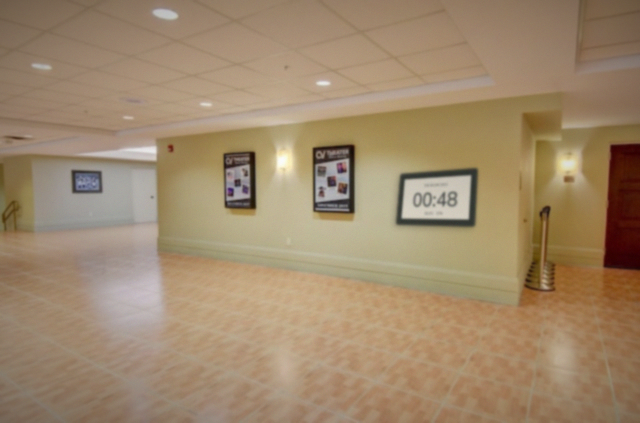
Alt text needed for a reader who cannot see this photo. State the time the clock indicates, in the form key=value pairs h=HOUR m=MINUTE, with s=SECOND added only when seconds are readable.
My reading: h=0 m=48
